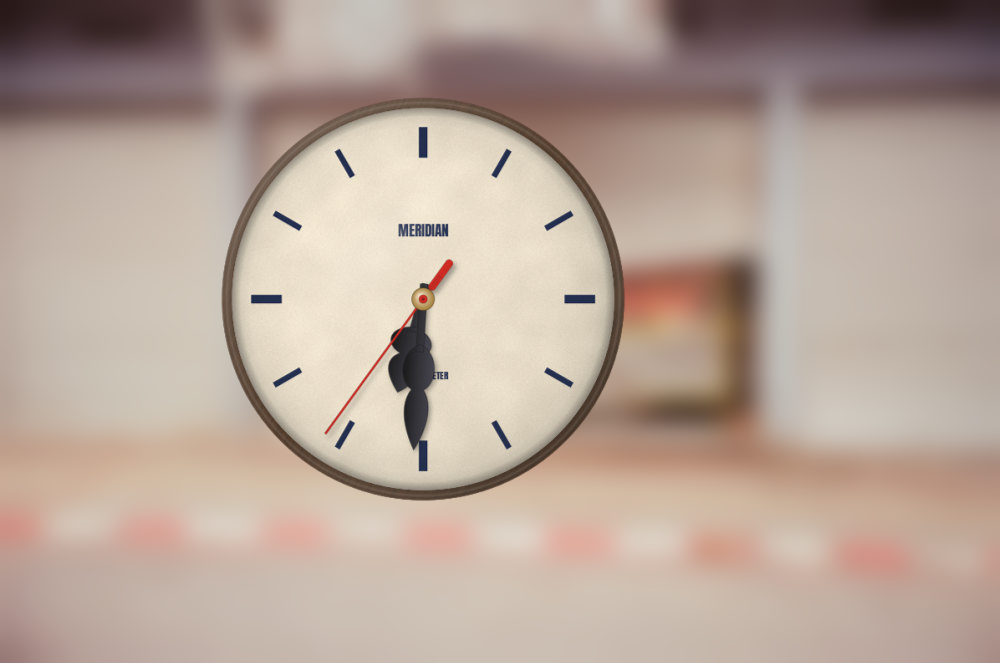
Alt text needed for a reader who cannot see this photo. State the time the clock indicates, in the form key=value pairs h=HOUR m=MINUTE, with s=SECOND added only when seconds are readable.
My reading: h=6 m=30 s=36
